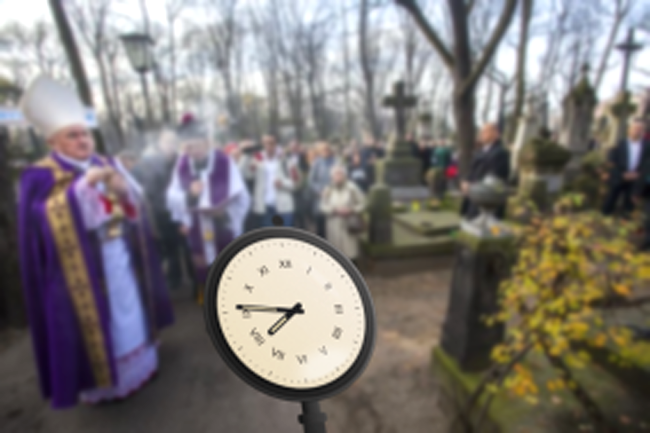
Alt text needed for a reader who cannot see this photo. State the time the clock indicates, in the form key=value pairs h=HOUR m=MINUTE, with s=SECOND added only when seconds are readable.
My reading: h=7 m=46
